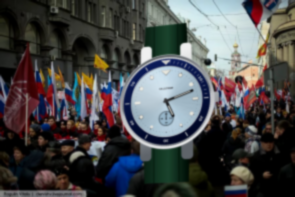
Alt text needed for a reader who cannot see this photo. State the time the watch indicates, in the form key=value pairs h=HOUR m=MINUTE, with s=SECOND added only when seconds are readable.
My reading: h=5 m=12
